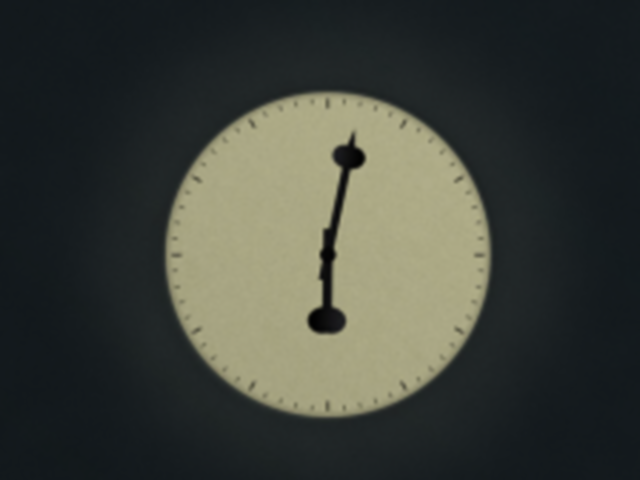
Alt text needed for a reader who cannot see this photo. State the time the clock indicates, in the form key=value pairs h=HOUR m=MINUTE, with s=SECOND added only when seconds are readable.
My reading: h=6 m=2
